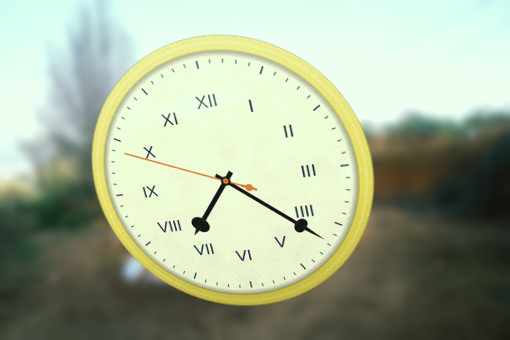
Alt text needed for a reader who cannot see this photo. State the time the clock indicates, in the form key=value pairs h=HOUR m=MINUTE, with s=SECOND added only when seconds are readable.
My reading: h=7 m=21 s=49
